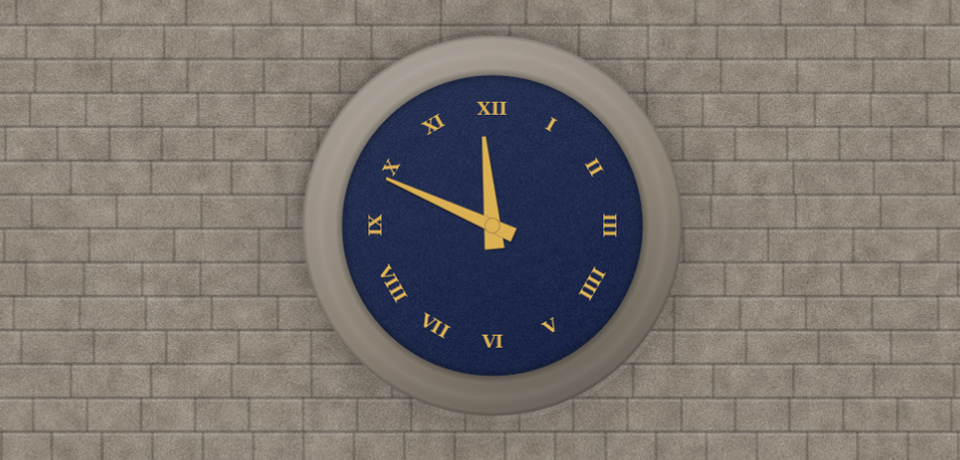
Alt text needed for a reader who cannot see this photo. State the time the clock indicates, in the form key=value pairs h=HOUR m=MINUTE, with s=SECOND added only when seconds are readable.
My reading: h=11 m=49
